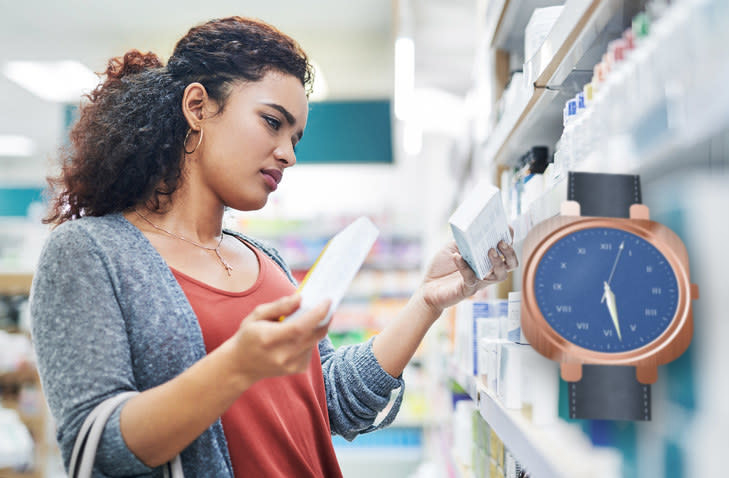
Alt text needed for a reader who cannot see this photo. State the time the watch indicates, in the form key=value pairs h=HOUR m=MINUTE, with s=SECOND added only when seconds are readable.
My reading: h=5 m=28 s=3
